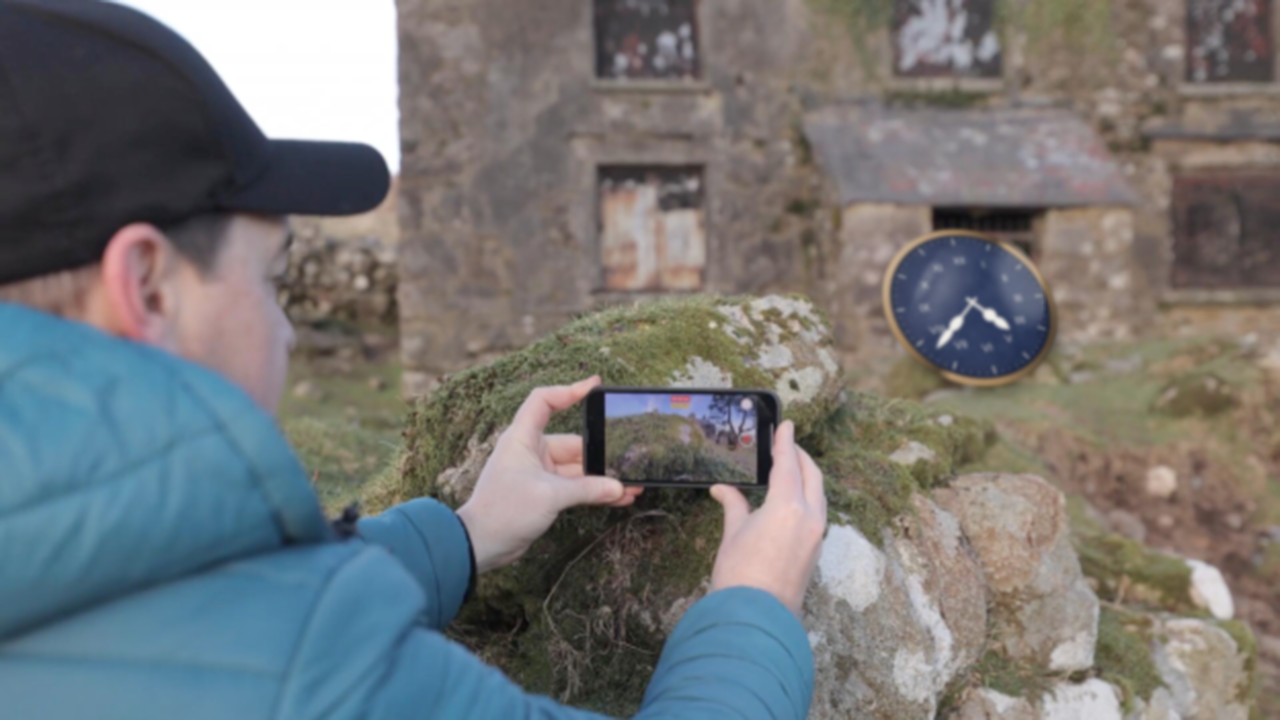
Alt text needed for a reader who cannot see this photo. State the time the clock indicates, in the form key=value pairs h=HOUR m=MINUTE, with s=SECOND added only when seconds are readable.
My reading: h=4 m=38
